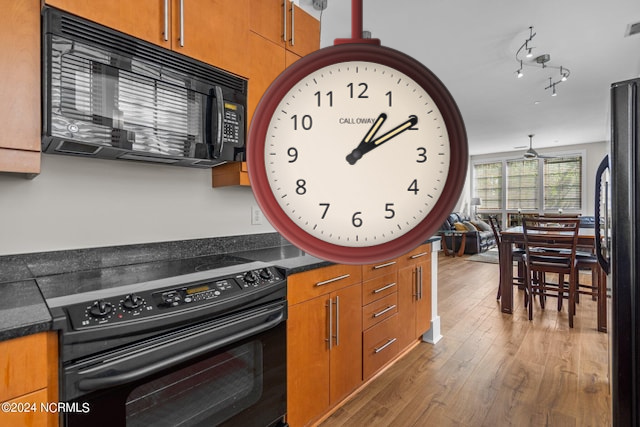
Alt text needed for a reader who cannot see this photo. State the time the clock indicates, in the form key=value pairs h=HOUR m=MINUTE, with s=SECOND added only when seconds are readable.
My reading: h=1 m=10
